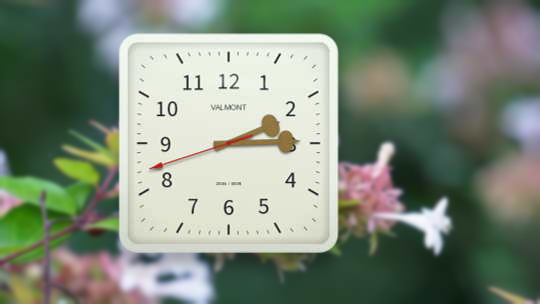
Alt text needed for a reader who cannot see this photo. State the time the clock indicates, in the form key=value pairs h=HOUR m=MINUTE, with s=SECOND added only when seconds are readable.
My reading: h=2 m=14 s=42
